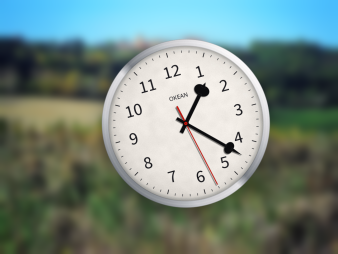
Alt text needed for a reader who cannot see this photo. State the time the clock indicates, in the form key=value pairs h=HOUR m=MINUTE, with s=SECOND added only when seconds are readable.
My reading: h=1 m=22 s=28
